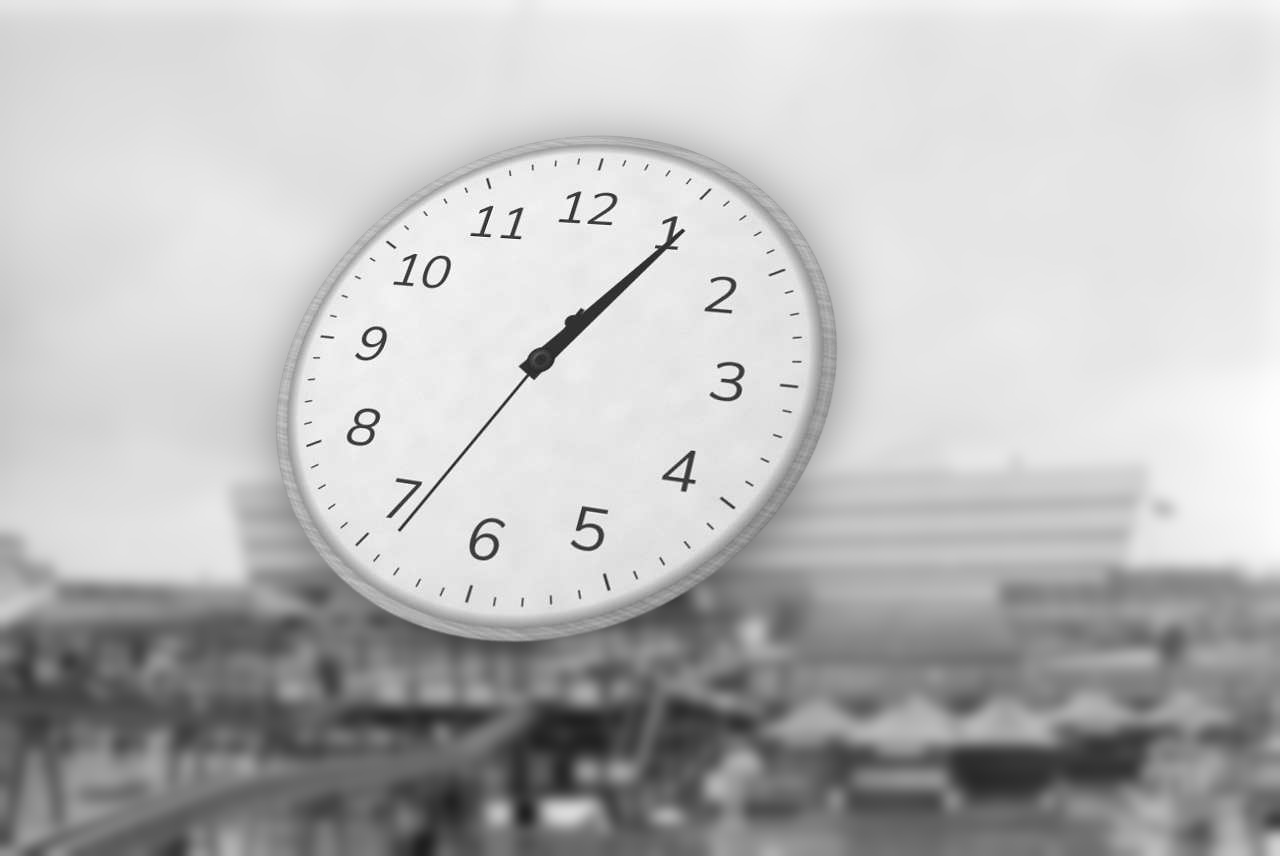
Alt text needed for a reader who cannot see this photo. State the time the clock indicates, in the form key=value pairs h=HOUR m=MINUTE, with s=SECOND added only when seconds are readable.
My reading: h=1 m=5 s=34
